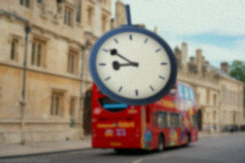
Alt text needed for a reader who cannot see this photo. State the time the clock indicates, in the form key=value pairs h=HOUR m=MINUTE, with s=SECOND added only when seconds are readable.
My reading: h=8 m=51
